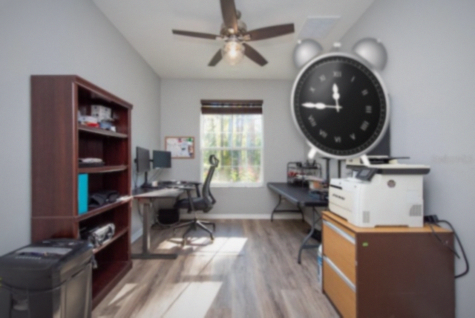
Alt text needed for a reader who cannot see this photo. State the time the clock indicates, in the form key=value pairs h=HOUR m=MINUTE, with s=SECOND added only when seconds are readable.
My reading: h=11 m=45
